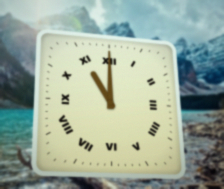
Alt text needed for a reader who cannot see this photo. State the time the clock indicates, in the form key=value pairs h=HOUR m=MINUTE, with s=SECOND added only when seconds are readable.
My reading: h=11 m=0
